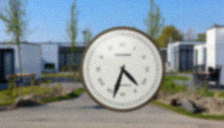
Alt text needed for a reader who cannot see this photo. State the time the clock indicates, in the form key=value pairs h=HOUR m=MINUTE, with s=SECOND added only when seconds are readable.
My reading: h=4 m=33
